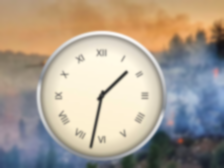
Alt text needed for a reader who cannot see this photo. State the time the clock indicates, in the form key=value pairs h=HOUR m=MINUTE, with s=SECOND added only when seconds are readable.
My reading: h=1 m=32
